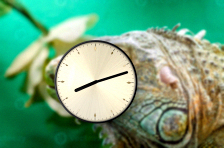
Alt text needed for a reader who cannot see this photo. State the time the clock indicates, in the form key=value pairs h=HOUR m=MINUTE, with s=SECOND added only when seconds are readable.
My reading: h=8 m=12
